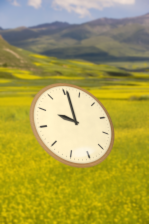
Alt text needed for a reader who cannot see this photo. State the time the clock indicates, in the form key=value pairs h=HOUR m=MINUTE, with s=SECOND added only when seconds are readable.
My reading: h=10 m=1
